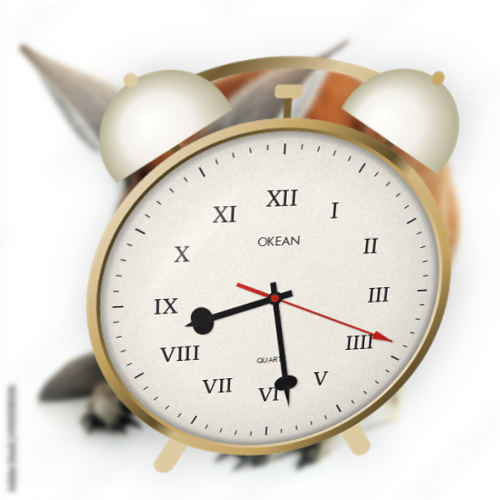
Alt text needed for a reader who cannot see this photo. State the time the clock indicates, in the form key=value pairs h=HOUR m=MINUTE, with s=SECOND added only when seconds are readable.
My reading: h=8 m=28 s=19
